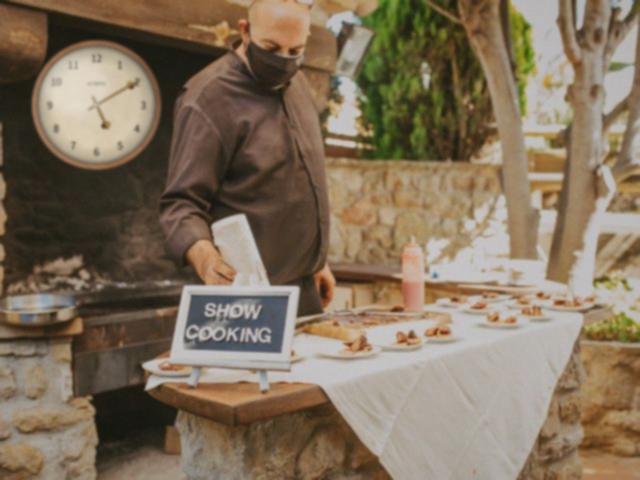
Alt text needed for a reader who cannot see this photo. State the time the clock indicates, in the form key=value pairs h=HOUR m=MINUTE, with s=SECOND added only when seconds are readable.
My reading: h=5 m=10
